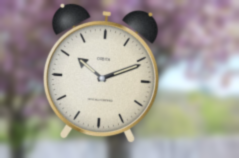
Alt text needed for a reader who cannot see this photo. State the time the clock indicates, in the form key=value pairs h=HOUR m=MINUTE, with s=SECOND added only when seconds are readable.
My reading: h=10 m=11
